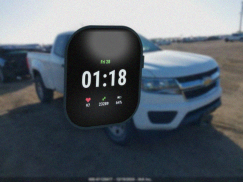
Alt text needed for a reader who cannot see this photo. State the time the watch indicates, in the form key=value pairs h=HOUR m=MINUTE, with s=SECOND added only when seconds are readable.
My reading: h=1 m=18
